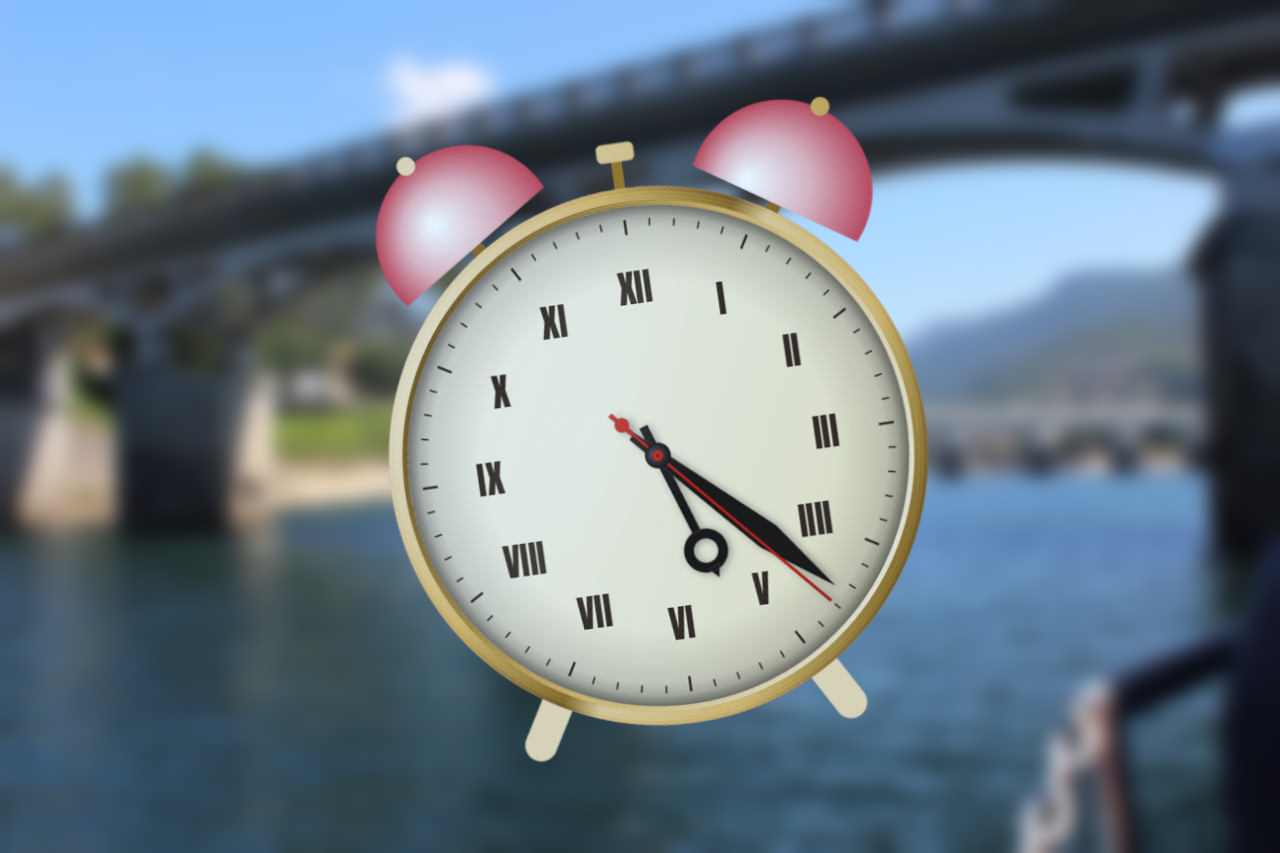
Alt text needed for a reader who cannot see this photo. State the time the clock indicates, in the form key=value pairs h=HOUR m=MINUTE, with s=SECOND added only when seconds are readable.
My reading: h=5 m=22 s=23
